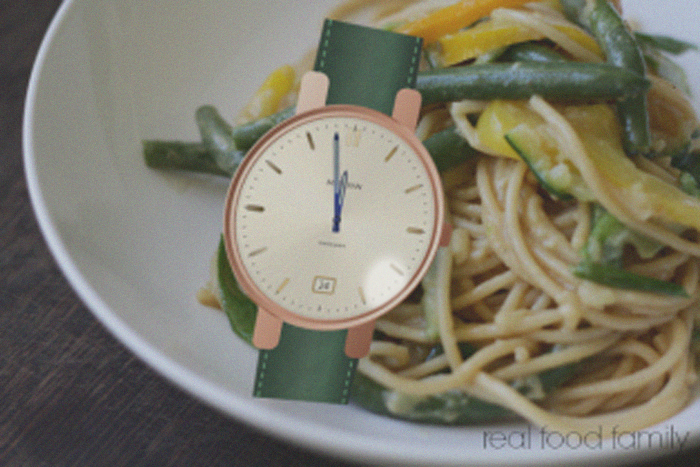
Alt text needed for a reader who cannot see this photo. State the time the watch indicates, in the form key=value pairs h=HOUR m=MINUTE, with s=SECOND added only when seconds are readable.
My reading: h=11 m=58
